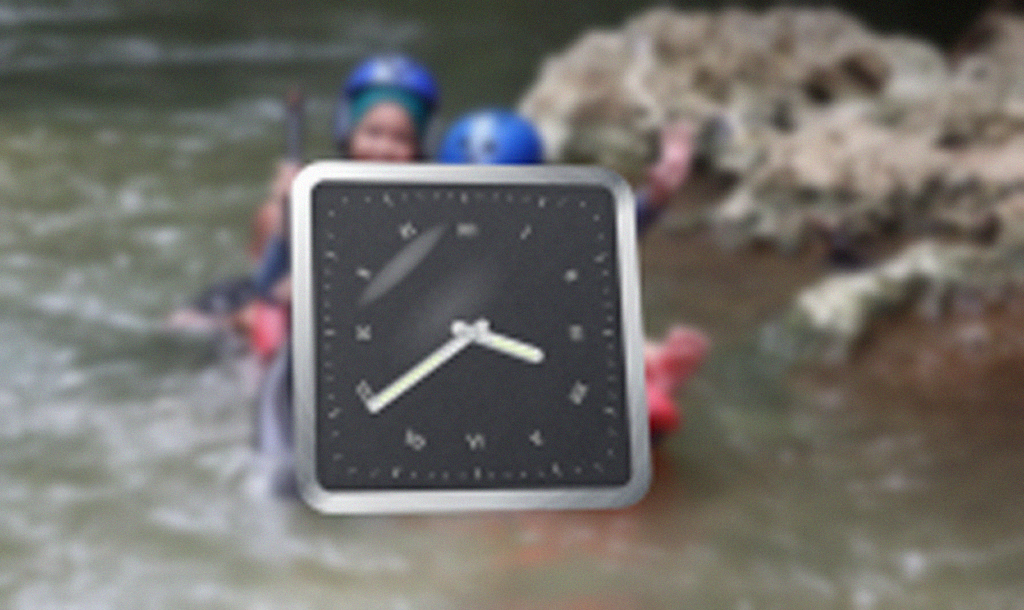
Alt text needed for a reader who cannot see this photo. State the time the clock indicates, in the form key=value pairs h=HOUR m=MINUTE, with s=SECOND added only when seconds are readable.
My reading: h=3 m=39
